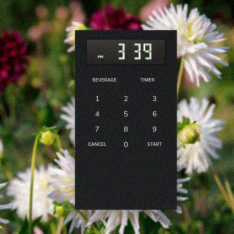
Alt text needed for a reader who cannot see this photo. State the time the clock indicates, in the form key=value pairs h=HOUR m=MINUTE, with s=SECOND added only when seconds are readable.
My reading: h=3 m=39
